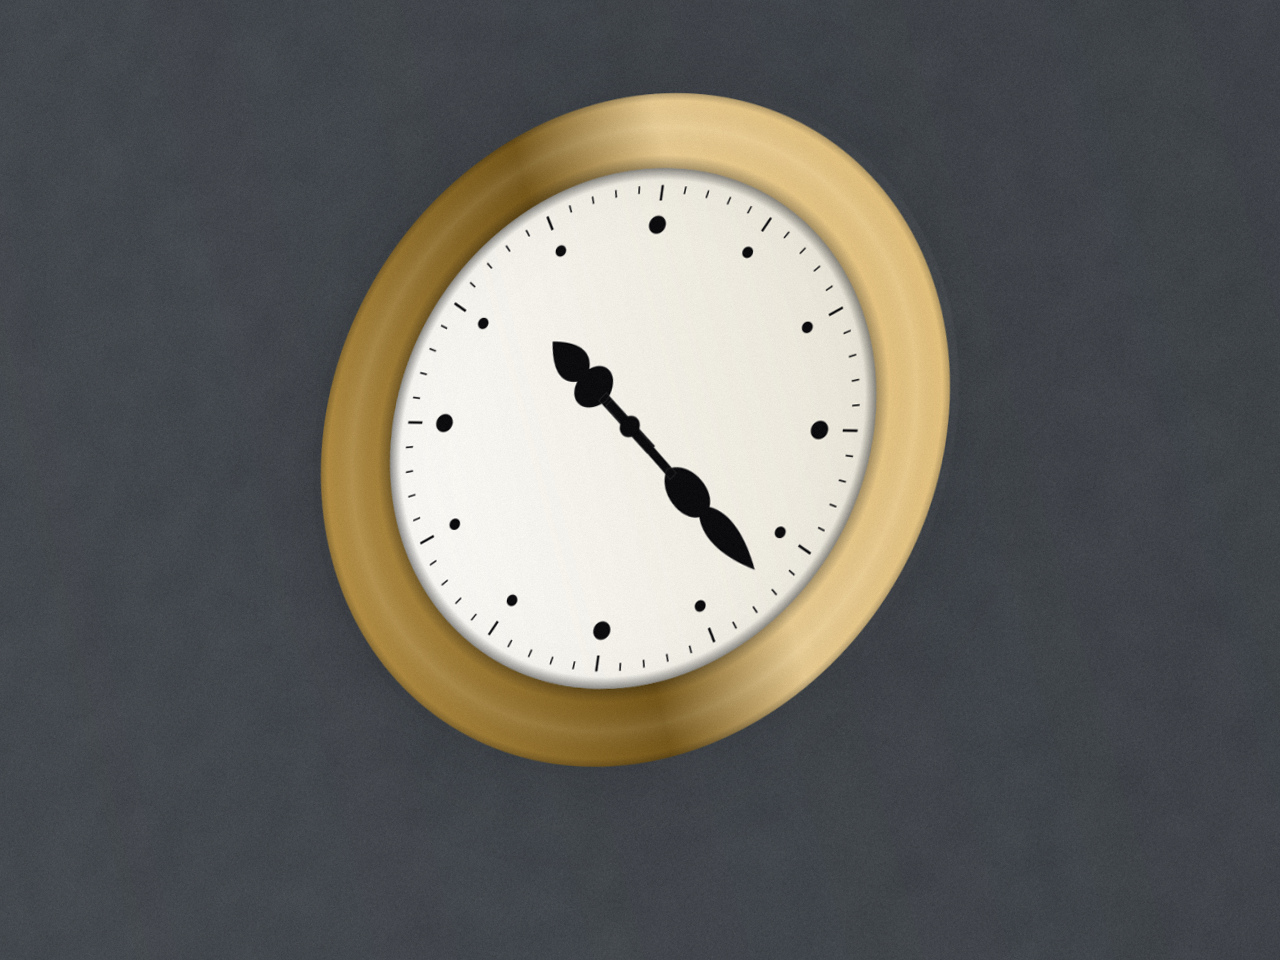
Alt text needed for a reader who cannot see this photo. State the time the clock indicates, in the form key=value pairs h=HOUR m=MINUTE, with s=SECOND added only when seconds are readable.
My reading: h=10 m=22
